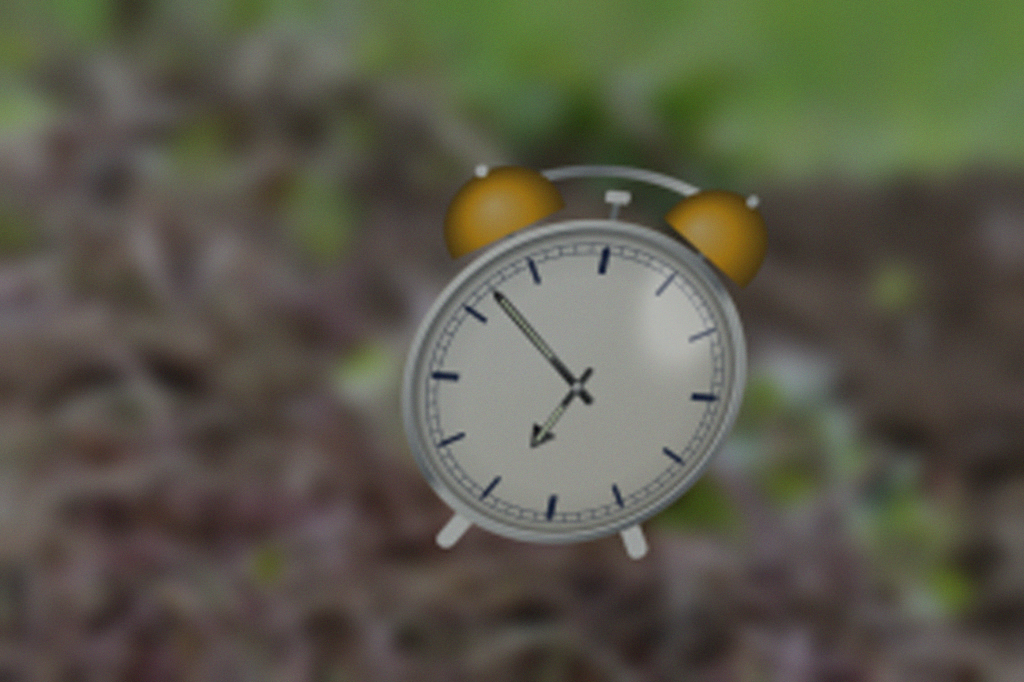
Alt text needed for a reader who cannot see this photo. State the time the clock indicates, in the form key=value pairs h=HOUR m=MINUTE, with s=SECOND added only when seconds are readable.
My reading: h=6 m=52
